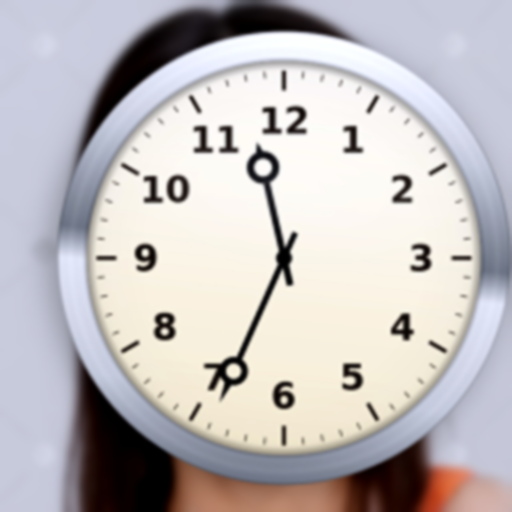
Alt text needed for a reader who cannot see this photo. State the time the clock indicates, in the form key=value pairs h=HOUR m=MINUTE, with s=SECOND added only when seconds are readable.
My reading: h=11 m=34
